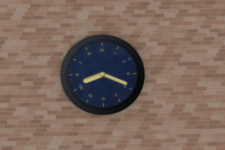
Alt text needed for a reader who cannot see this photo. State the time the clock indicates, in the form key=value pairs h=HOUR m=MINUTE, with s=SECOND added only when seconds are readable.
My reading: h=8 m=19
